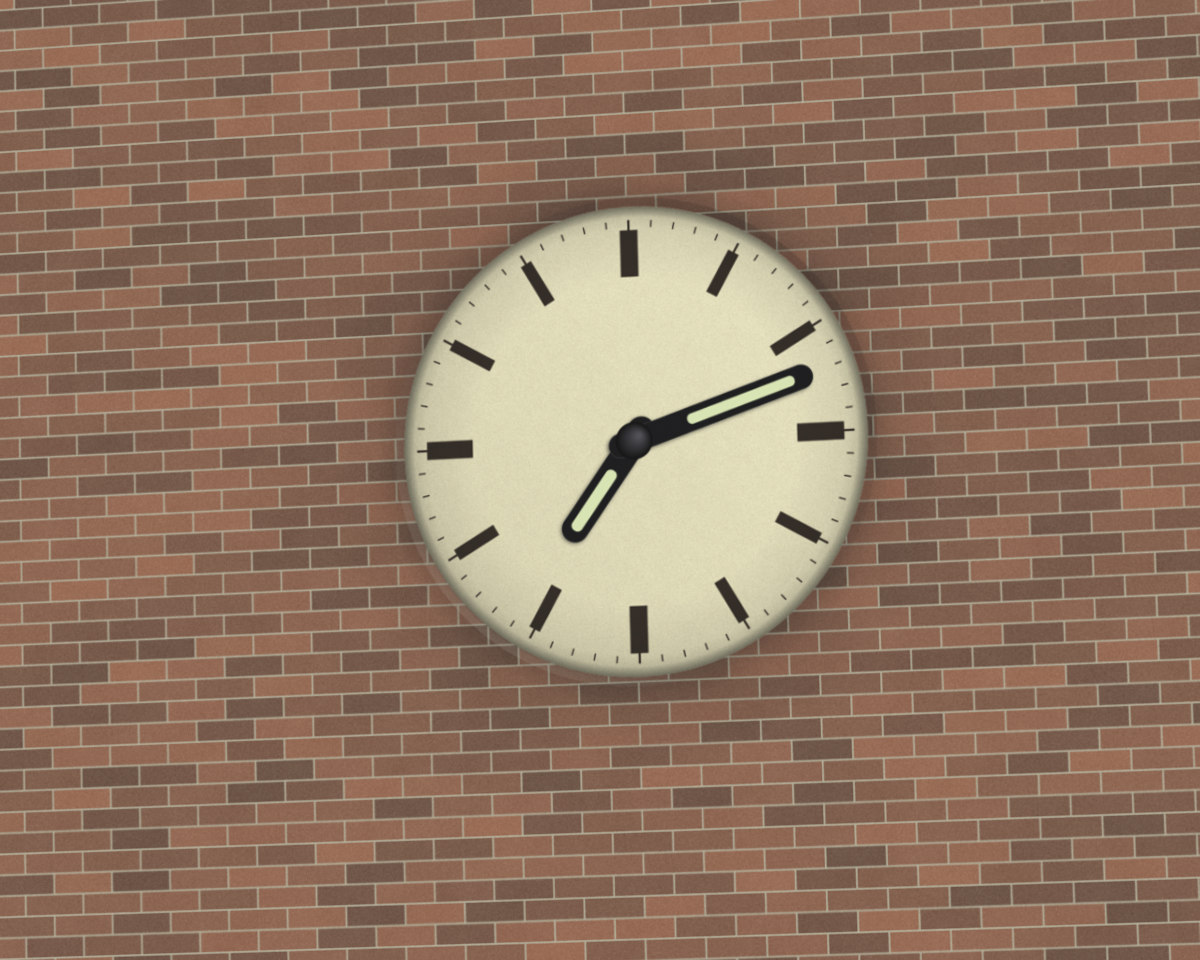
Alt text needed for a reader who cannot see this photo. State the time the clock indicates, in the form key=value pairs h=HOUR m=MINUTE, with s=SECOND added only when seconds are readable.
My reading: h=7 m=12
